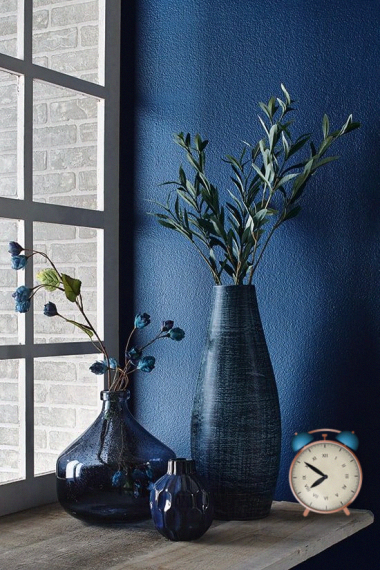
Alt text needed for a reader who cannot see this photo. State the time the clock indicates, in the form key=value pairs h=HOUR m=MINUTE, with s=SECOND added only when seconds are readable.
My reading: h=7 m=51
